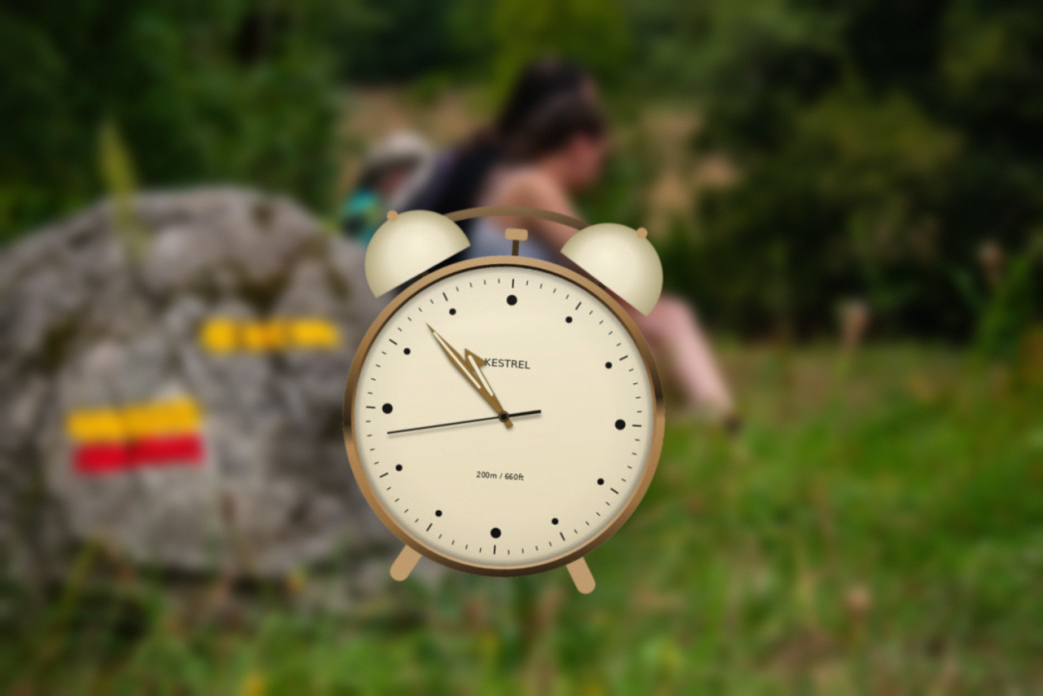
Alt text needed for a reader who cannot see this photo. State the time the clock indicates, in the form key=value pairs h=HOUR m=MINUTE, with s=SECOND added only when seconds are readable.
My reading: h=10 m=52 s=43
